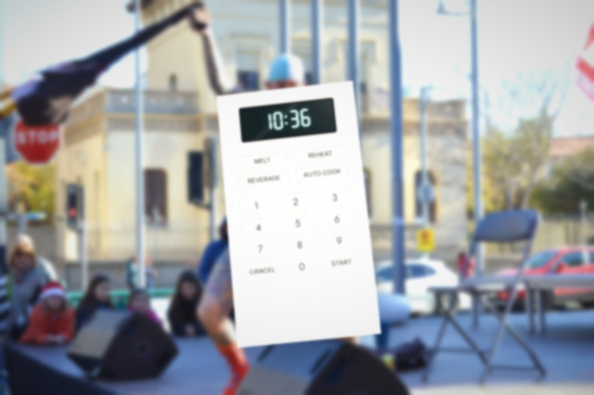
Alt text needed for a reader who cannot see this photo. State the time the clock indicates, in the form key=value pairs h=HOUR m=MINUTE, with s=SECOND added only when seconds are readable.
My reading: h=10 m=36
